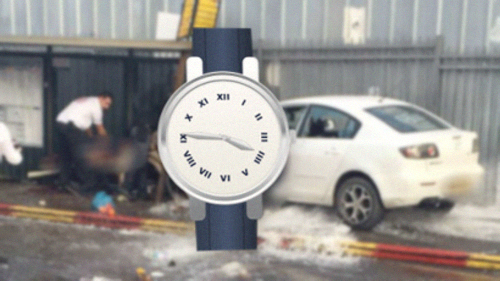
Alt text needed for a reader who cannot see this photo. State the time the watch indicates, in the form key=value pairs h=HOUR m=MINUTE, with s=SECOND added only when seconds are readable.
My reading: h=3 m=46
